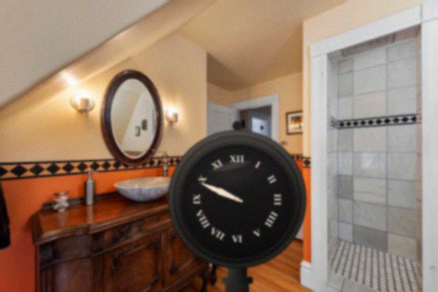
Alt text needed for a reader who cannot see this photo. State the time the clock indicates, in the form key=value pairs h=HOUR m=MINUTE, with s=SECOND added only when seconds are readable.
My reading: h=9 m=49
